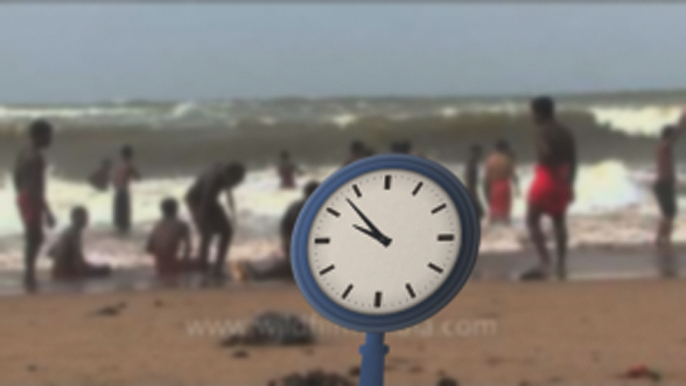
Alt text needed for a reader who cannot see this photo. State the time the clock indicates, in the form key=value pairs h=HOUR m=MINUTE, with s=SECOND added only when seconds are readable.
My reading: h=9 m=53
